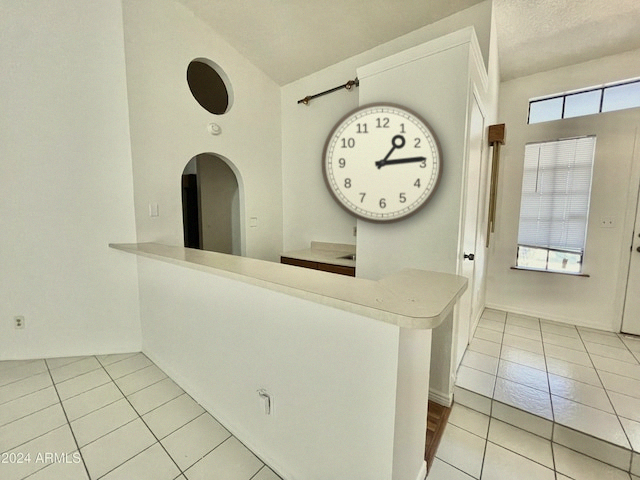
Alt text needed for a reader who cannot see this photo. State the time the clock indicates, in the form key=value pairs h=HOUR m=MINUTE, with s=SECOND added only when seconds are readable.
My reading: h=1 m=14
